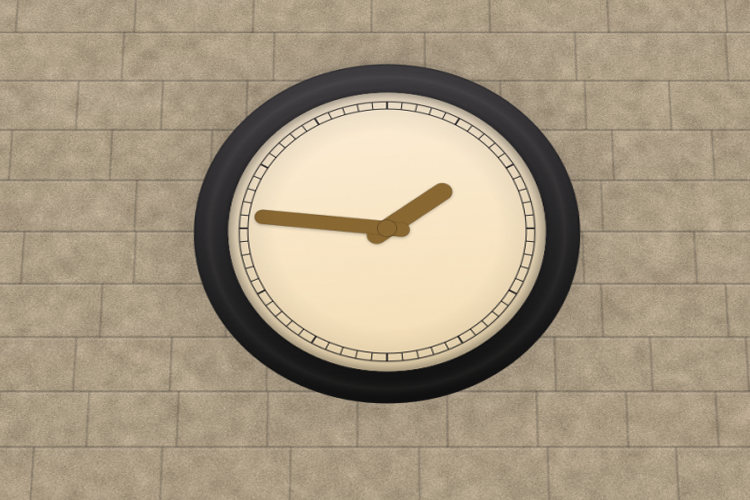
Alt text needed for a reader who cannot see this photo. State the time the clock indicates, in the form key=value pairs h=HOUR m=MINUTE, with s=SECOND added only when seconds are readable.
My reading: h=1 m=46
